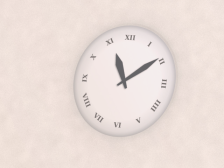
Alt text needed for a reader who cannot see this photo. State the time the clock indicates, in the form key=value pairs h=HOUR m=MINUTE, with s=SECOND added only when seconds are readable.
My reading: h=11 m=9
